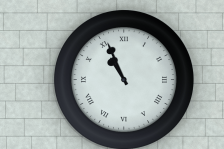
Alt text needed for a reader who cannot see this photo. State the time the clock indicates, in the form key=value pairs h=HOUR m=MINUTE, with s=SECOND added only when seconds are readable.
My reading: h=10 m=56
